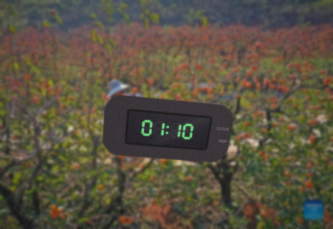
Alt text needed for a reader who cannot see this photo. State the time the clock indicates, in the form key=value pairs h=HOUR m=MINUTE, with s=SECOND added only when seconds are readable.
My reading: h=1 m=10
